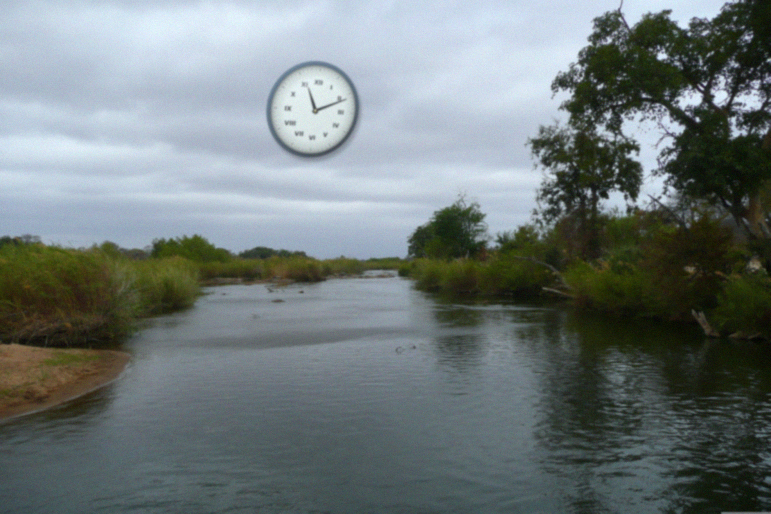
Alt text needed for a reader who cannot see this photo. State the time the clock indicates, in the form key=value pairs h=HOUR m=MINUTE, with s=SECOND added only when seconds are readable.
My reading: h=11 m=11
